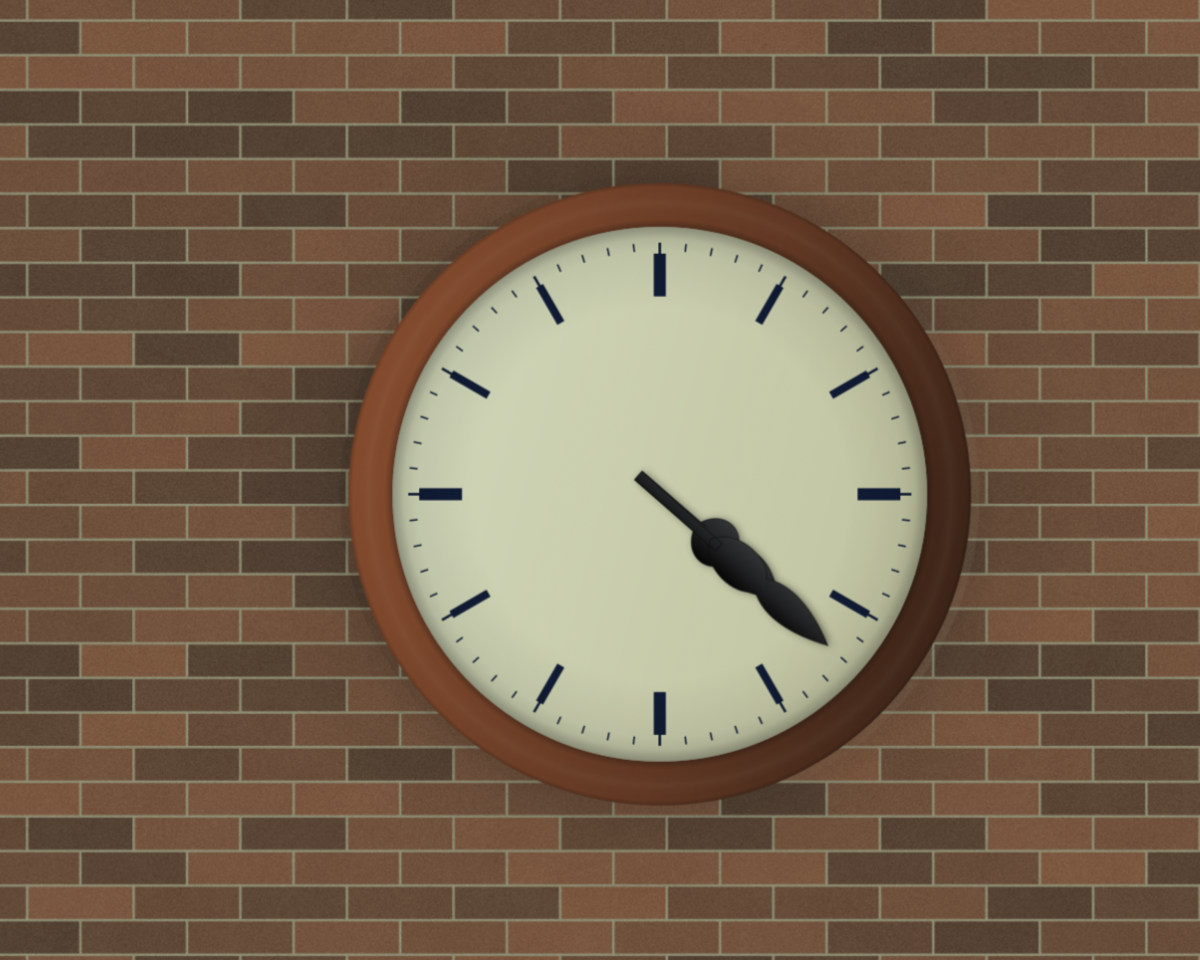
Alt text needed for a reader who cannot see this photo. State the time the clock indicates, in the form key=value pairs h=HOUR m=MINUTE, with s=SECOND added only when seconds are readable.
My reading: h=4 m=22
